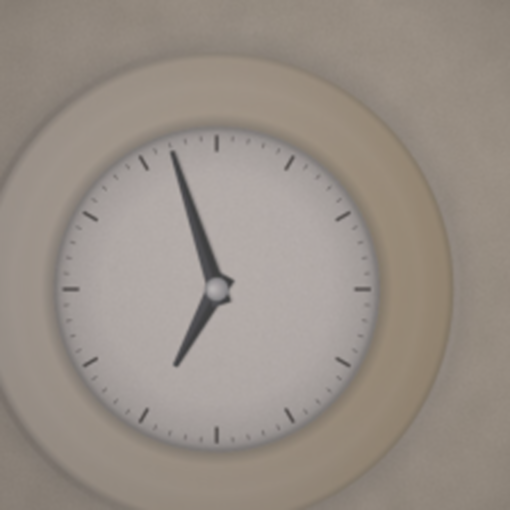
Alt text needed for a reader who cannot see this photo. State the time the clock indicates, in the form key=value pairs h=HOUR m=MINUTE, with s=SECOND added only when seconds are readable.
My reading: h=6 m=57
